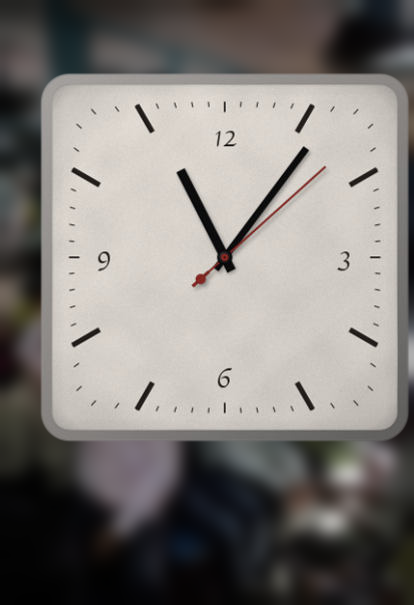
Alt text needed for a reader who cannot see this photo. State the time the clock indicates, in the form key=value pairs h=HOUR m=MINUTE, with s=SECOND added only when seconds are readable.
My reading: h=11 m=6 s=8
